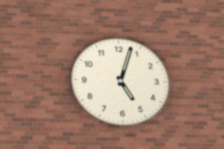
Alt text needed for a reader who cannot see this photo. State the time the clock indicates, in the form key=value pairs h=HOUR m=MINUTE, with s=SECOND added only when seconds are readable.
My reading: h=5 m=3
